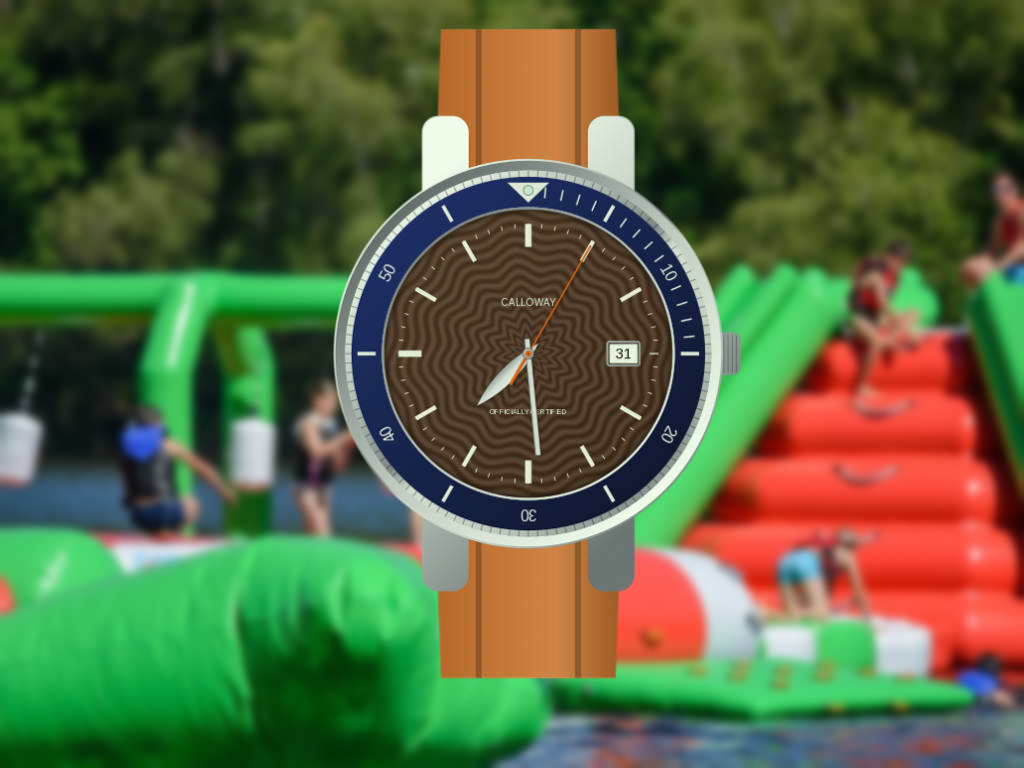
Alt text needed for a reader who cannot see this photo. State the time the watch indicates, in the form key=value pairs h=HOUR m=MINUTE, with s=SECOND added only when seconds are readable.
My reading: h=7 m=29 s=5
